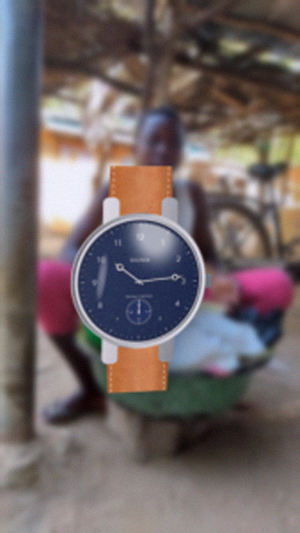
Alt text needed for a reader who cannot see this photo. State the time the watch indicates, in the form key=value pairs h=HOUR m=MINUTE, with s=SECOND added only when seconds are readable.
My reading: h=10 m=14
